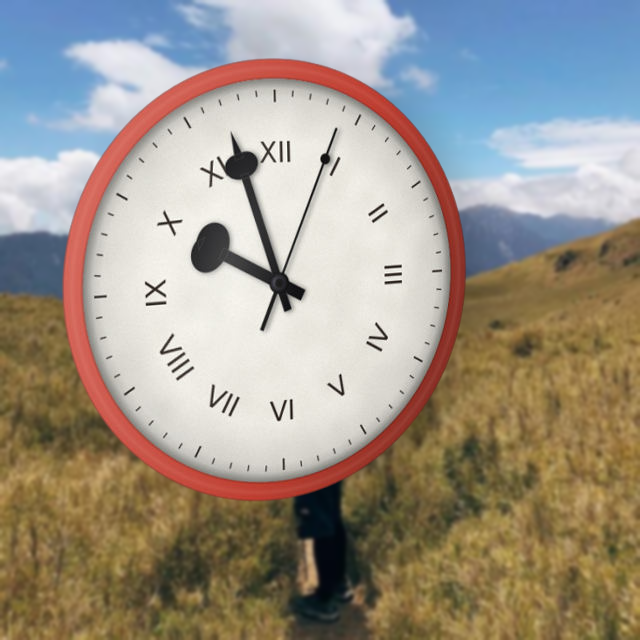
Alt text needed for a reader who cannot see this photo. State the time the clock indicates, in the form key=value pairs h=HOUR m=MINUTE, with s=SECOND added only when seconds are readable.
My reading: h=9 m=57 s=4
